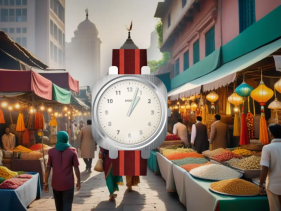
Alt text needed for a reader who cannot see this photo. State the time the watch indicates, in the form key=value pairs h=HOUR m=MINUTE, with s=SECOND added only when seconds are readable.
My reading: h=1 m=3
